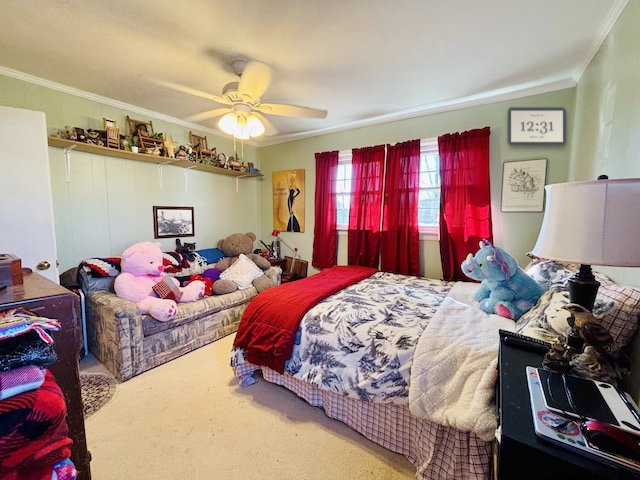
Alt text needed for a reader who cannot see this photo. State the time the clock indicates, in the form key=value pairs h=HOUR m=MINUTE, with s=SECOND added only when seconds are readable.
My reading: h=12 m=31
